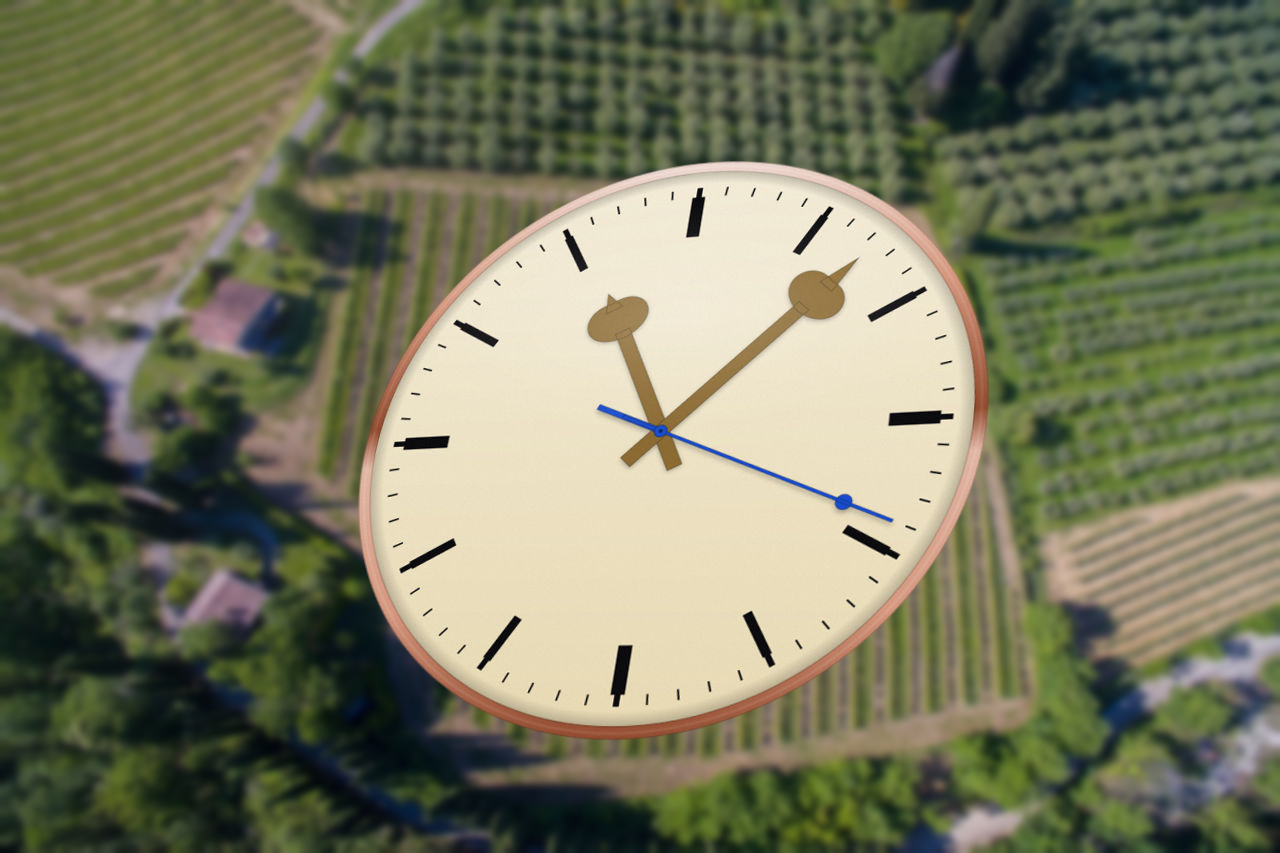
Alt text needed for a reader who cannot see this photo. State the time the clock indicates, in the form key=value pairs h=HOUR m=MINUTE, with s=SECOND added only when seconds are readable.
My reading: h=11 m=7 s=19
